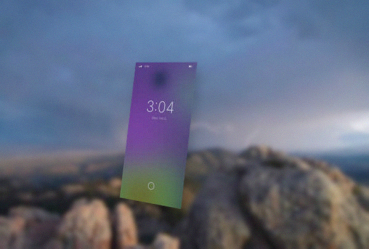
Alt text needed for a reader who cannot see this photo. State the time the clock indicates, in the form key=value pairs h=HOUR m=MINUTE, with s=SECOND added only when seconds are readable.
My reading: h=3 m=4
